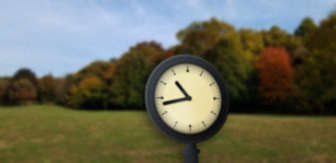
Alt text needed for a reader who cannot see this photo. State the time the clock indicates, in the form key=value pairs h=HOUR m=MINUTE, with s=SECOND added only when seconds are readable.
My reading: h=10 m=43
